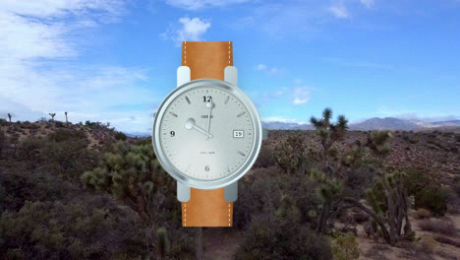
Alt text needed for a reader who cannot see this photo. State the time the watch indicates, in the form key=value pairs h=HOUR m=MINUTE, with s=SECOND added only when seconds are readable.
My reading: h=10 m=1
